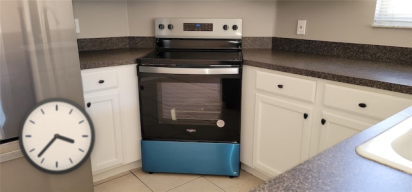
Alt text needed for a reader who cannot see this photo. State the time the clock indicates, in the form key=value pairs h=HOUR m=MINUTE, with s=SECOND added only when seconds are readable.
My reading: h=3 m=37
